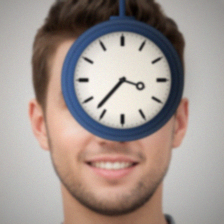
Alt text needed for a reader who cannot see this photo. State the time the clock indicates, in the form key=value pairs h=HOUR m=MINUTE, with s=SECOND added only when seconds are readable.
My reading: h=3 m=37
